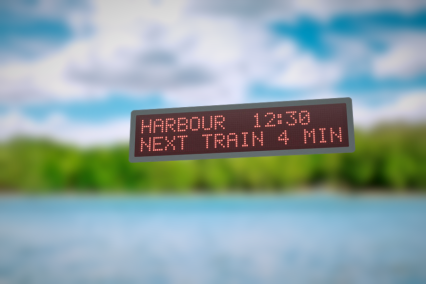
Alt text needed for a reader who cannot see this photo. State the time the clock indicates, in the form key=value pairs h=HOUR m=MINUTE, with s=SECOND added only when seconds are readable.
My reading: h=12 m=30
